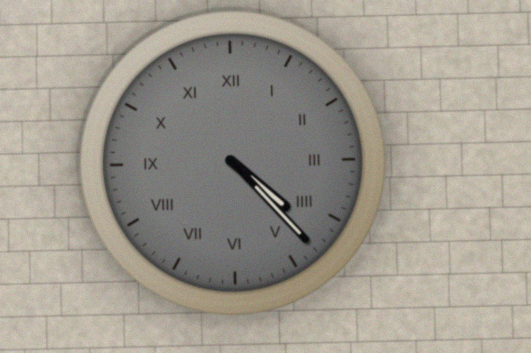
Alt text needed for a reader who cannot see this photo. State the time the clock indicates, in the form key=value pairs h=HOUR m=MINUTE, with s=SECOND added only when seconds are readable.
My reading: h=4 m=23
